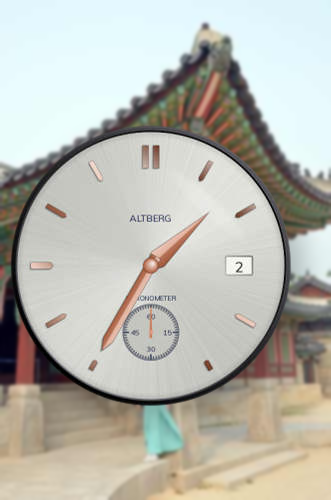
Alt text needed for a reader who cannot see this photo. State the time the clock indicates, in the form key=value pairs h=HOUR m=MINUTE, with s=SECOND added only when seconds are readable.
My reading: h=1 m=35
